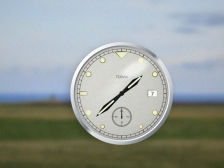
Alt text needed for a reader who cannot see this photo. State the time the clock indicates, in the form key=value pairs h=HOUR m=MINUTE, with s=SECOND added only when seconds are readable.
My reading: h=1 m=38
